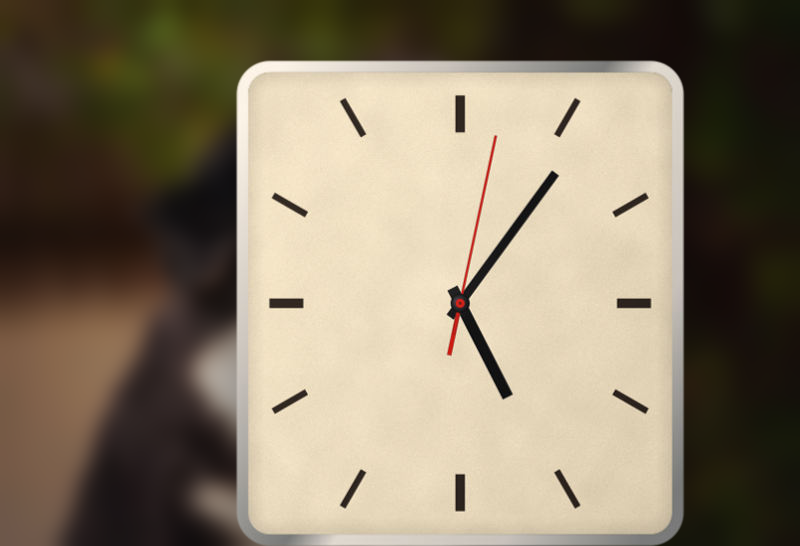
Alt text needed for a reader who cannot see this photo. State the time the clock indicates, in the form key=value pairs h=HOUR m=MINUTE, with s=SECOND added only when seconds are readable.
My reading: h=5 m=6 s=2
